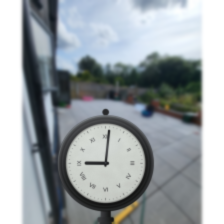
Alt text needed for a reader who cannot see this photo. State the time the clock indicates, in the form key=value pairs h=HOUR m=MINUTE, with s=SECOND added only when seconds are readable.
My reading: h=9 m=1
